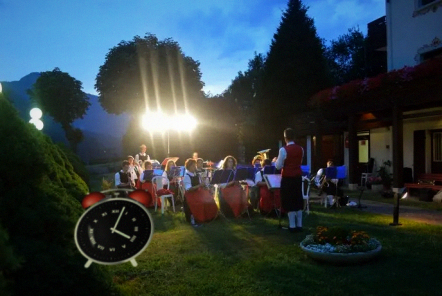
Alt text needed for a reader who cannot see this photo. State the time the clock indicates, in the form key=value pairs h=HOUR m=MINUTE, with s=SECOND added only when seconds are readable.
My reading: h=4 m=3
